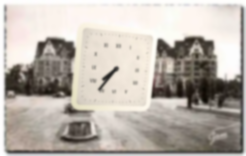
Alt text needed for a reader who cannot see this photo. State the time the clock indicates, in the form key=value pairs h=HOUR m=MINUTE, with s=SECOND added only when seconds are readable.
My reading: h=7 m=36
